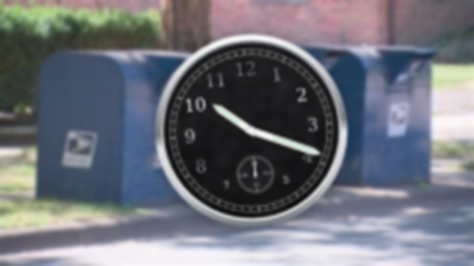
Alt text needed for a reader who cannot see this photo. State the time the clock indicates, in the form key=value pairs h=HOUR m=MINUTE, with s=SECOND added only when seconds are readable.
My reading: h=10 m=19
